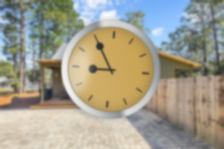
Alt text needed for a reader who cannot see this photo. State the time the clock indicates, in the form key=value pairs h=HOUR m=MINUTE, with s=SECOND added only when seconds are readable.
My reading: h=8 m=55
